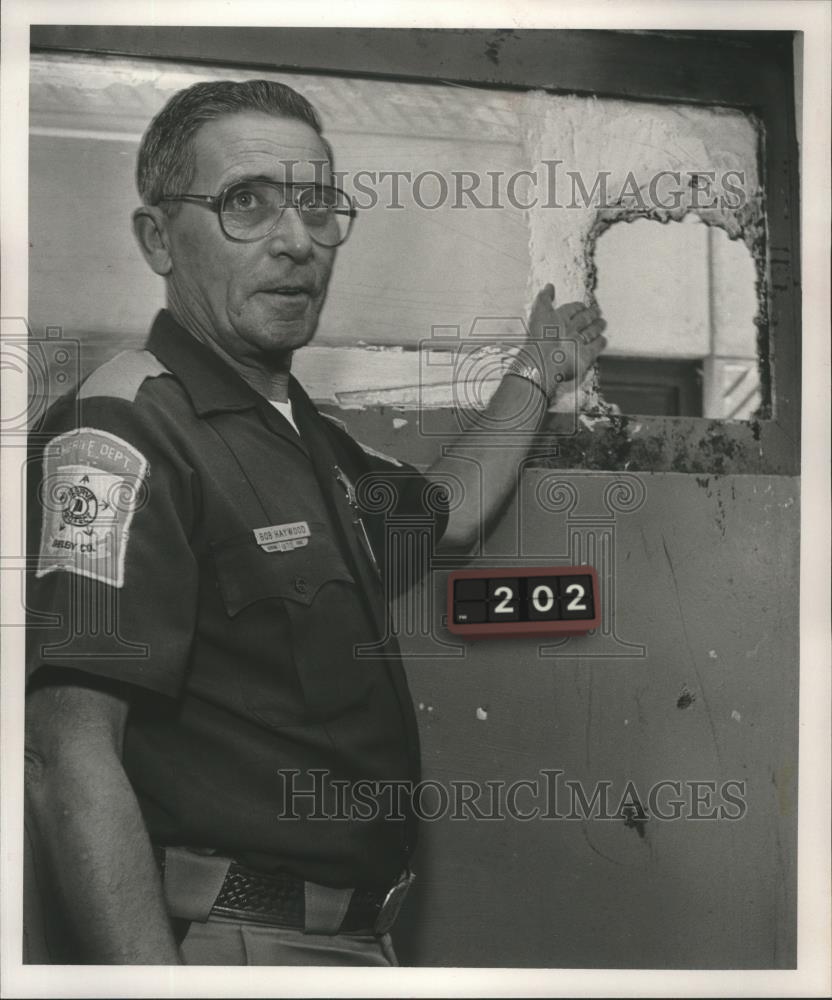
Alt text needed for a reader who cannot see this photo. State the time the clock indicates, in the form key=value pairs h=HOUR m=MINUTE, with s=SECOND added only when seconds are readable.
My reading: h=2 m=2
